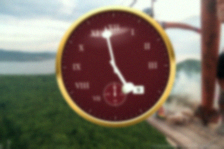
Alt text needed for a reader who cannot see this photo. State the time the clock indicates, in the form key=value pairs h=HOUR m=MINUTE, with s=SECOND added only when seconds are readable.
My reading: h=4 m=58
